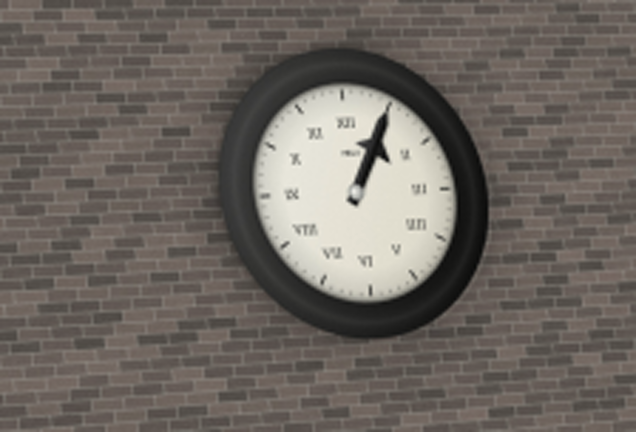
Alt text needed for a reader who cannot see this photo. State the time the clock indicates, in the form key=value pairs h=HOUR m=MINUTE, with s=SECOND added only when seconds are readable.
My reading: h=1 m=5
